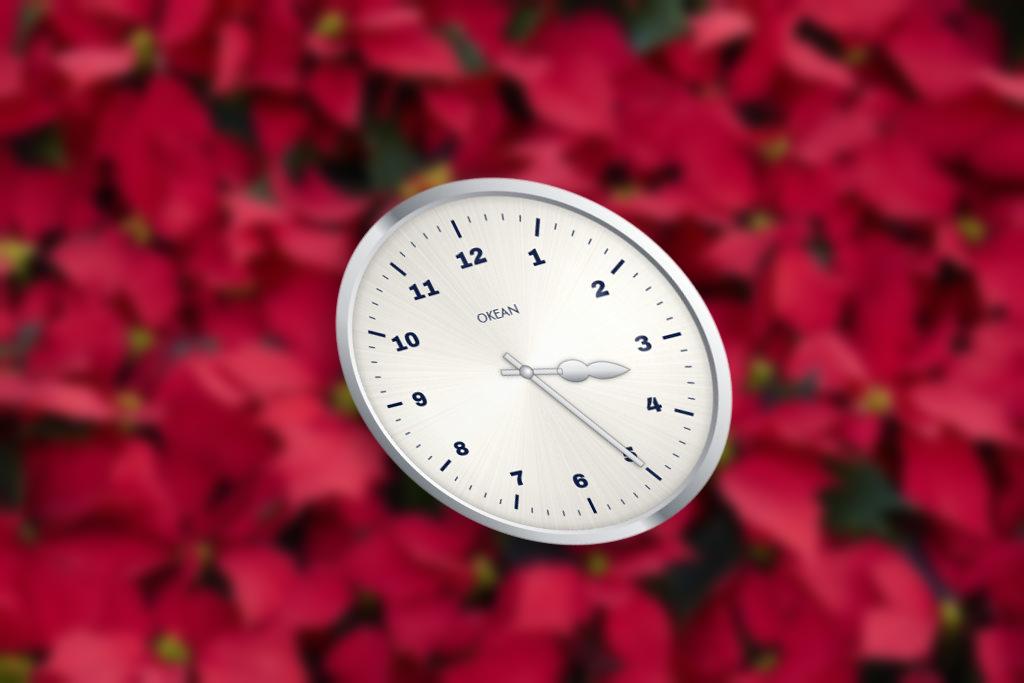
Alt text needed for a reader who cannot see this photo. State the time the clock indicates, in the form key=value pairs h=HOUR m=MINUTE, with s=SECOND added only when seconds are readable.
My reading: h=3 m=25
